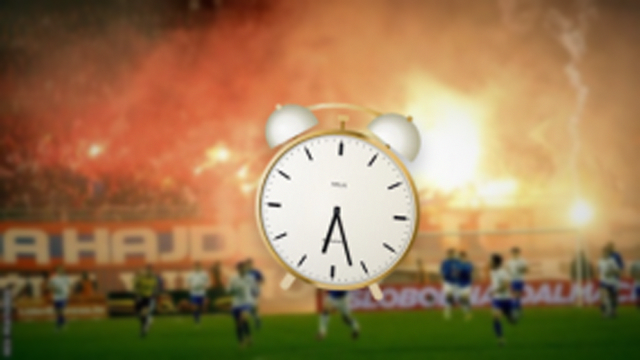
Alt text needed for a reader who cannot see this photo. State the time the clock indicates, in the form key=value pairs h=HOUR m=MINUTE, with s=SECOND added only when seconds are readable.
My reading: h=6 m=27
